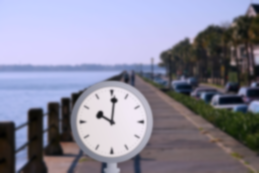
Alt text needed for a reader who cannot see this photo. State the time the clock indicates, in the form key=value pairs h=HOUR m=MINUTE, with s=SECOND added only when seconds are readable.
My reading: h=10 m=1
